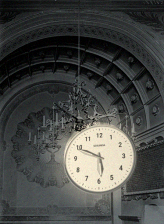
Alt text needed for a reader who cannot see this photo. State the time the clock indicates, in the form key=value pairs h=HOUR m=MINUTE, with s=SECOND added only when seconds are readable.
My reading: h=5 m=49
